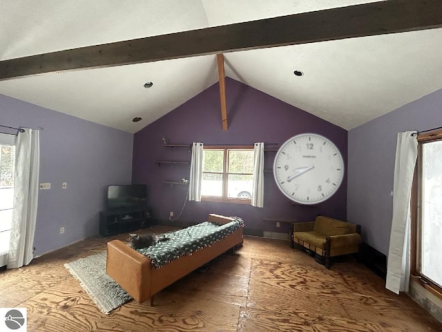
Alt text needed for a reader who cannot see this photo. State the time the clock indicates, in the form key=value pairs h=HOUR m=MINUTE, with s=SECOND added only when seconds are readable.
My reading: h=8 m=40
